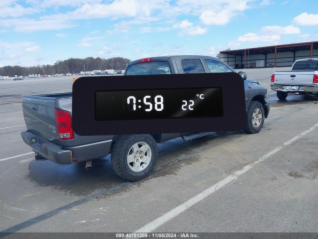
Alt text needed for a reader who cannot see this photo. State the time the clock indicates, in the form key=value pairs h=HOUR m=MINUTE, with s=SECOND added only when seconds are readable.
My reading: h=7 m=58
